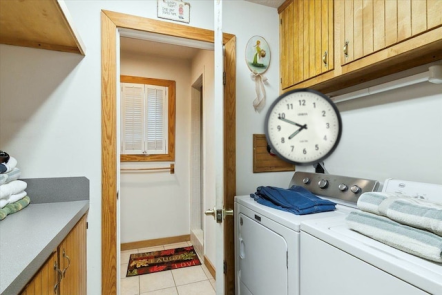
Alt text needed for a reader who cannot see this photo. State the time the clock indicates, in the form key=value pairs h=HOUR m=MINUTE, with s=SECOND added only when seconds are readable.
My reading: h=7 m=49
